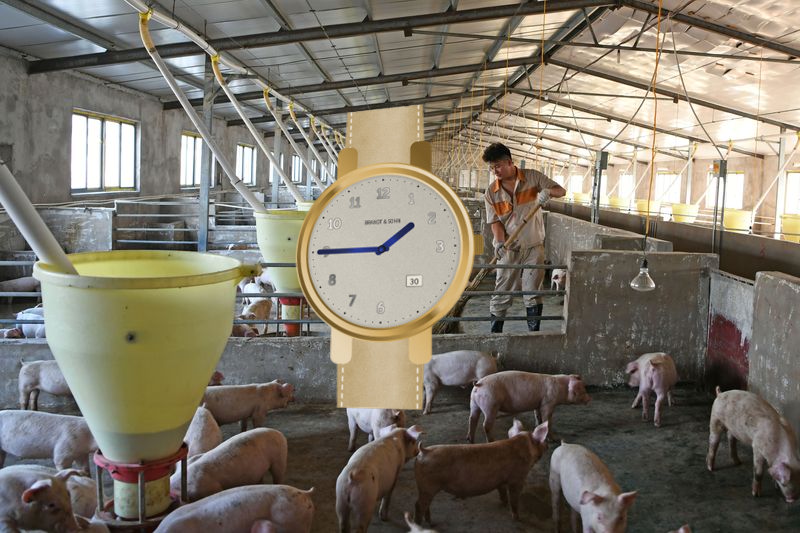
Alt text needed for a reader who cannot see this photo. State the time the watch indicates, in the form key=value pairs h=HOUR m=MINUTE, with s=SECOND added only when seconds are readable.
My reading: h=1 m=45
